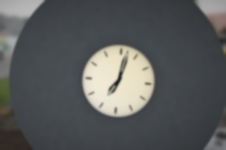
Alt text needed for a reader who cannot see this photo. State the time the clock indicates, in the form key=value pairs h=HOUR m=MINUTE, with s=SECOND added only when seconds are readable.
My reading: h=7 m=2
